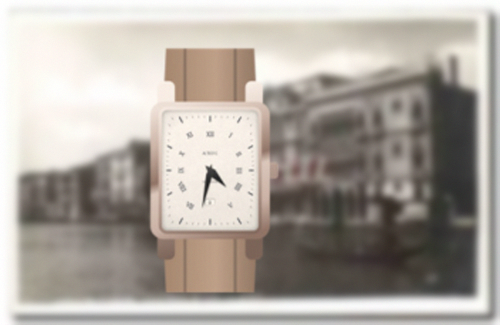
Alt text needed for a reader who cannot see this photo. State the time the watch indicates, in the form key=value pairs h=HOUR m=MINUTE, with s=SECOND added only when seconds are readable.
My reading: h=4 m=32
